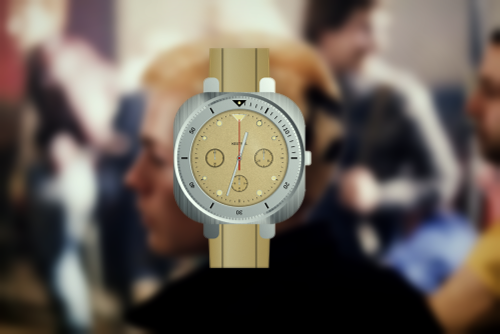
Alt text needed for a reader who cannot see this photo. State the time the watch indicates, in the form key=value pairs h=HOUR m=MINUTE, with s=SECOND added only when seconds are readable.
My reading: h=12 m=33
